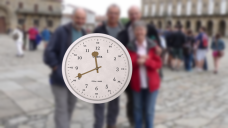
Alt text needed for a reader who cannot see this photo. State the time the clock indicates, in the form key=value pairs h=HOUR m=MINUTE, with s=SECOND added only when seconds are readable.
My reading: h=11 m=41
